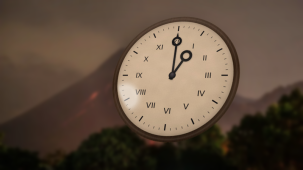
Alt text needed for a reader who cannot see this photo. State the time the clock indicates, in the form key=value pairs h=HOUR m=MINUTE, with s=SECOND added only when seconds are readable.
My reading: h=1 m=0
